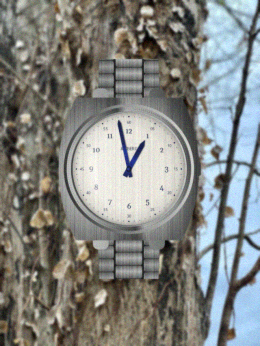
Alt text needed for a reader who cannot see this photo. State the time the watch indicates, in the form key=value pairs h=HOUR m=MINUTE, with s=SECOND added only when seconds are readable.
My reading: h=12 m=58
